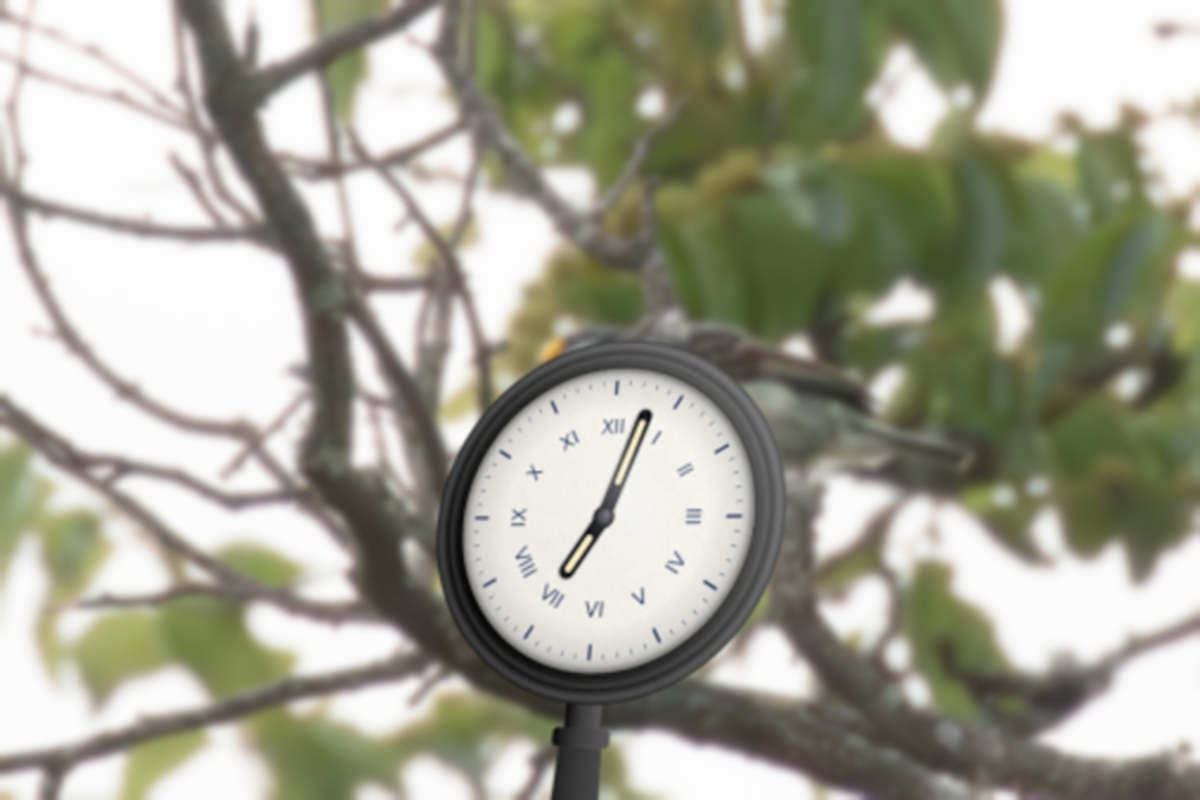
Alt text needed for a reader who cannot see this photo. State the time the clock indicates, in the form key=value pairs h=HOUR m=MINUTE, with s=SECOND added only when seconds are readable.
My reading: h=7 m=3
